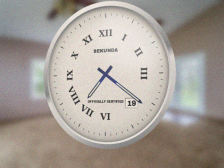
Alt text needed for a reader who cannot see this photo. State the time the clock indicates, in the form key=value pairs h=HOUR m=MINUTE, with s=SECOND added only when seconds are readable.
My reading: h=7 m=21
